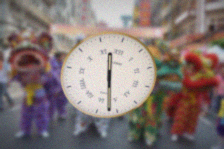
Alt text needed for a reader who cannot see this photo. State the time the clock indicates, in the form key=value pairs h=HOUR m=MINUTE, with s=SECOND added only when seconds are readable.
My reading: h=11 m=27
